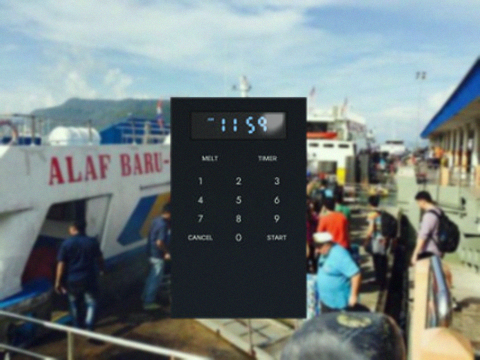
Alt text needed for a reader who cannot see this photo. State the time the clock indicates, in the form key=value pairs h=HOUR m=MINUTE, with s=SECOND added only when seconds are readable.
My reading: h=11 m=59
